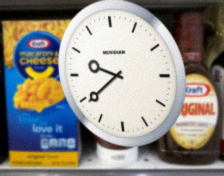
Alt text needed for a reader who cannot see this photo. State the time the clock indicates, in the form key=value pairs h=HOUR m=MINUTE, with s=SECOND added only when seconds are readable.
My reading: h=9 m=39
